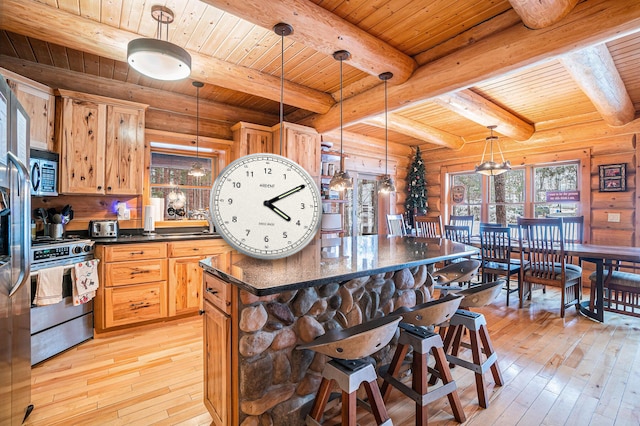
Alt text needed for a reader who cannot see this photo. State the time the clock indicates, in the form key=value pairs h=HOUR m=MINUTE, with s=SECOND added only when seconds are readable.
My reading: h=4 m=10
